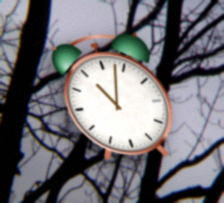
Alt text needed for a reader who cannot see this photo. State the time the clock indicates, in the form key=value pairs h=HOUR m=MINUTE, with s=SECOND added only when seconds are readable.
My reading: h=11 m=3
